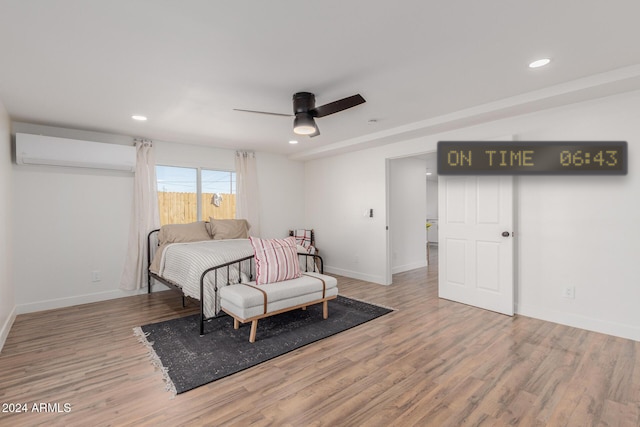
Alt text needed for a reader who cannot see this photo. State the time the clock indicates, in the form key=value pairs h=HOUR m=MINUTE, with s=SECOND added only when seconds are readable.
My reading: h=6 m=43
